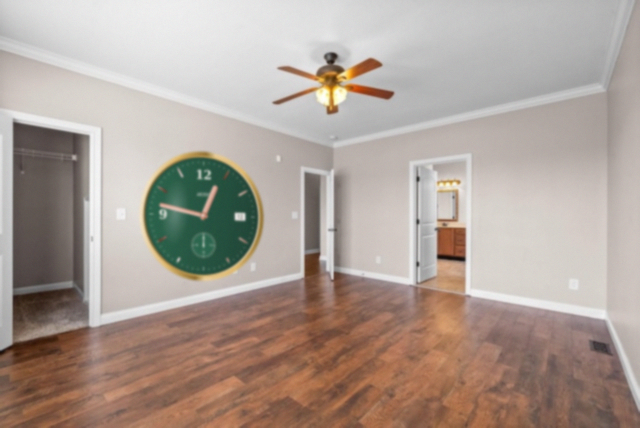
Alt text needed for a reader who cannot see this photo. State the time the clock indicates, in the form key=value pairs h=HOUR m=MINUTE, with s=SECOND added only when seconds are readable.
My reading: h=12 m=47
